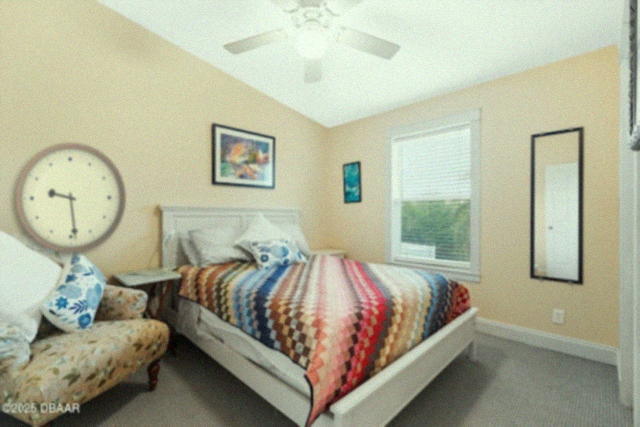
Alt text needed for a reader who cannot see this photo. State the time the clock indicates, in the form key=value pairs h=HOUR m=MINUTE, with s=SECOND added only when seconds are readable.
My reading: h=9 m=29
